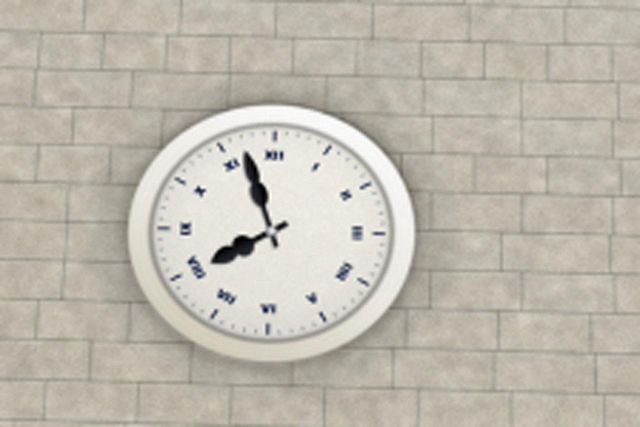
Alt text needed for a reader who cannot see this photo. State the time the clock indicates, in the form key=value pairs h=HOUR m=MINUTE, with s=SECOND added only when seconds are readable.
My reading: h=7 m=57
